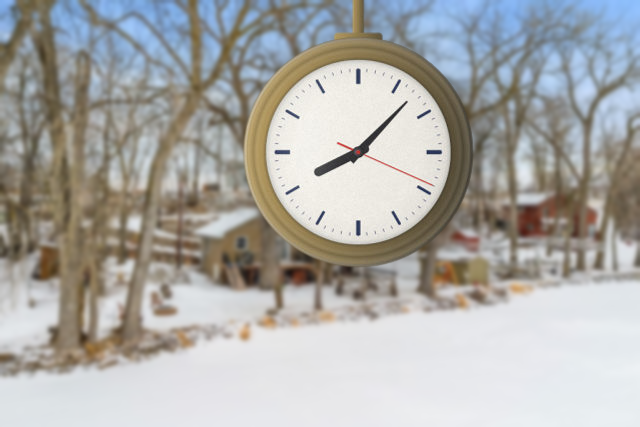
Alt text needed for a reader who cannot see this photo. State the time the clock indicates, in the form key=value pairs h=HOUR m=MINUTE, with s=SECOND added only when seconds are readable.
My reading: h=8 m=7 s=19
